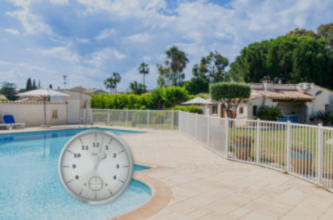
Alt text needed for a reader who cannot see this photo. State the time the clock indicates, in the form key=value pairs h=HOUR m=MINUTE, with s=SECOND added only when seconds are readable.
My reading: h=1 m=2
